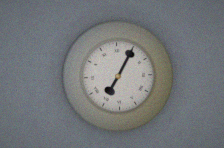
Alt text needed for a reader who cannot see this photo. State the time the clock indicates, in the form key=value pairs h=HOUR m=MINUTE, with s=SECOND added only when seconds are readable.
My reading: h=7 m=5
